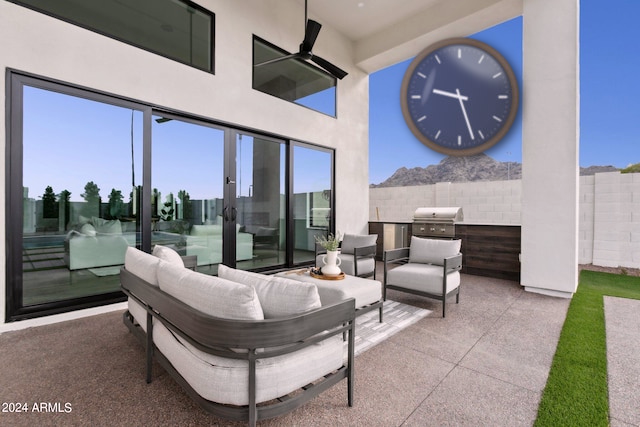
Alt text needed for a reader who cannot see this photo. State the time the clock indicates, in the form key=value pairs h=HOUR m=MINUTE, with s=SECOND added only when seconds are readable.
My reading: h=9 m=27
